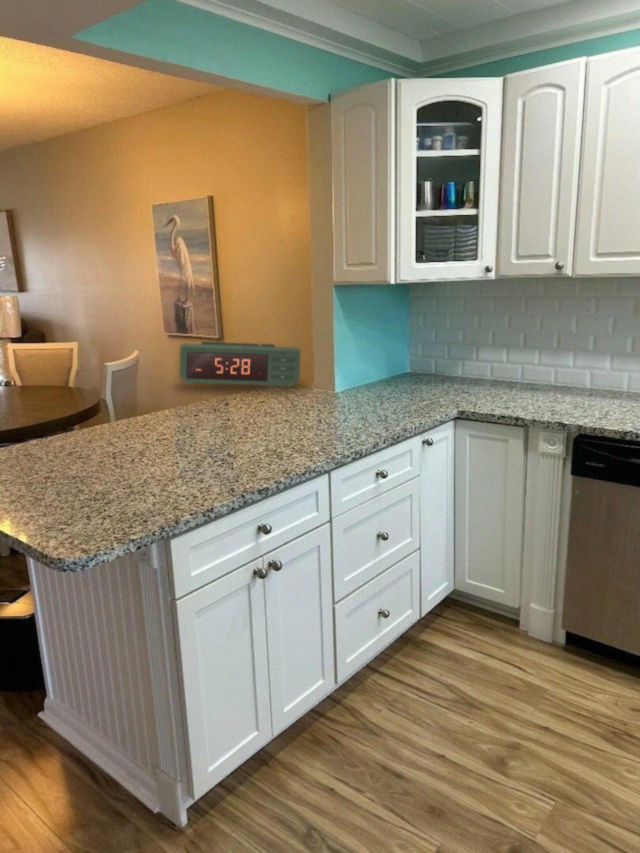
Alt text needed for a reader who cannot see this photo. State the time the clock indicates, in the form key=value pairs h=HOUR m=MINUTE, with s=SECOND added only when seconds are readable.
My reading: h=5 m=28
